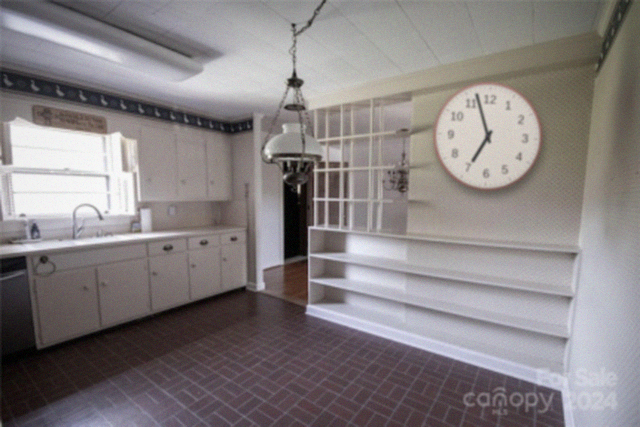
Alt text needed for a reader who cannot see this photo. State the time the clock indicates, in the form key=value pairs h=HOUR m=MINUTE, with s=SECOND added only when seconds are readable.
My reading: h=6 m=57
